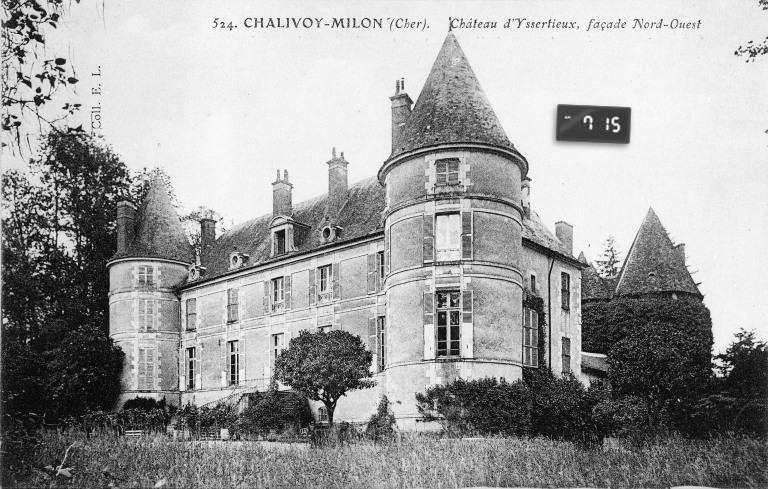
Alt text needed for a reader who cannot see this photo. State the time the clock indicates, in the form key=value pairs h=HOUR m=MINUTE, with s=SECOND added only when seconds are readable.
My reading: h=7 m=15
